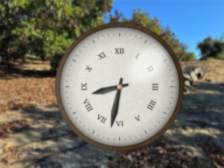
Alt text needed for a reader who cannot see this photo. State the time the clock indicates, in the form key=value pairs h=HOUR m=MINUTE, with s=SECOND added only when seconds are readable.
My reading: h=8 m=32
